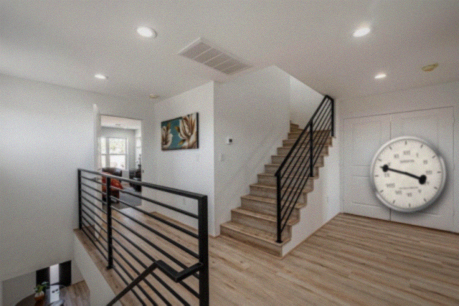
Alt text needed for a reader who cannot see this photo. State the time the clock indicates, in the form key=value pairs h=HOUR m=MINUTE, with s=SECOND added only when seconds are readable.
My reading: h=3 m=48
